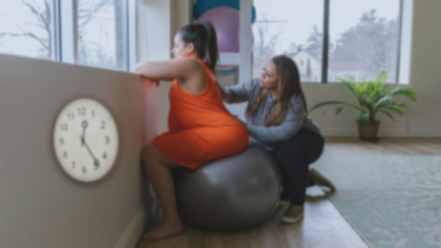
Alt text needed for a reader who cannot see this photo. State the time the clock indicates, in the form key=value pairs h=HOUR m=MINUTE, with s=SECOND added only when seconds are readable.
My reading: h=12 m=24
